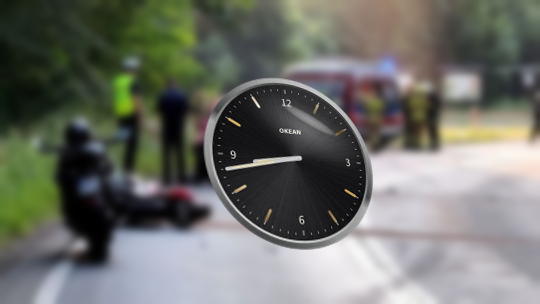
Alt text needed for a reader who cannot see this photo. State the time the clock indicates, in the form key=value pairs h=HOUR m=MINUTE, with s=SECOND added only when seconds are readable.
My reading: h=8 m=43
